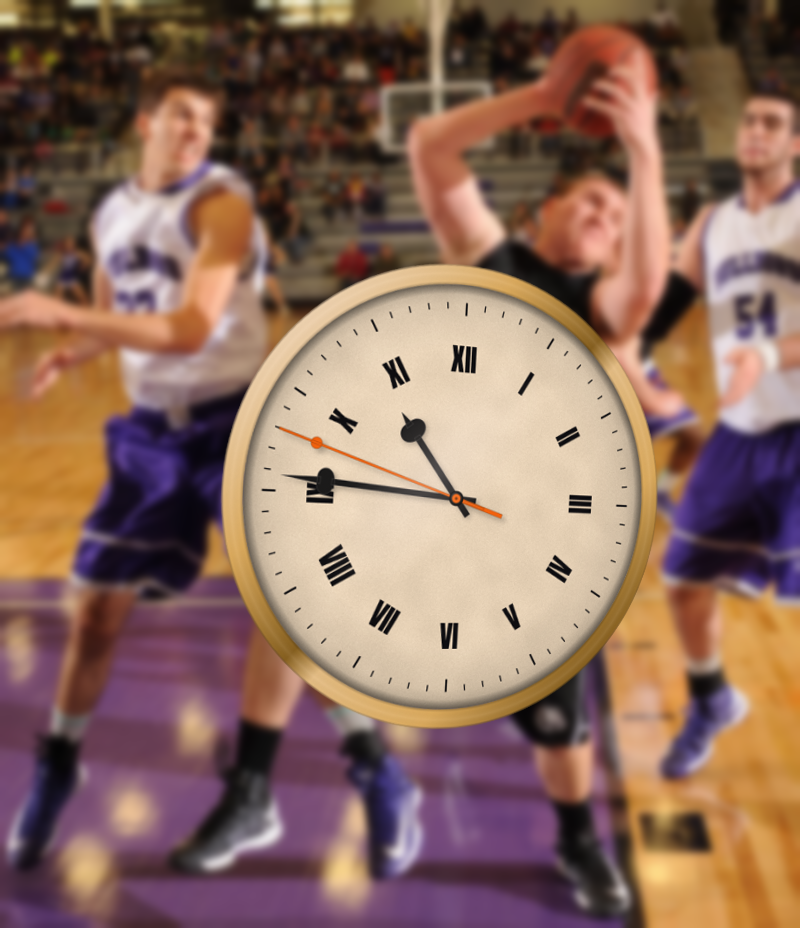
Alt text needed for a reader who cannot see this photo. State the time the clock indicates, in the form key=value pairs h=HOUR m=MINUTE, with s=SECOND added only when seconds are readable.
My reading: h=10 m=45 s=48
